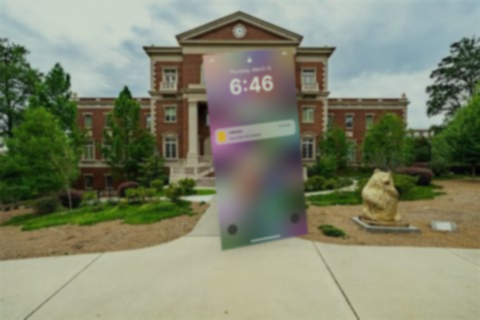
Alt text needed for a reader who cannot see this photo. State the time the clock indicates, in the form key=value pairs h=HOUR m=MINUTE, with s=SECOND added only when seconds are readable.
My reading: h=6 m=46
